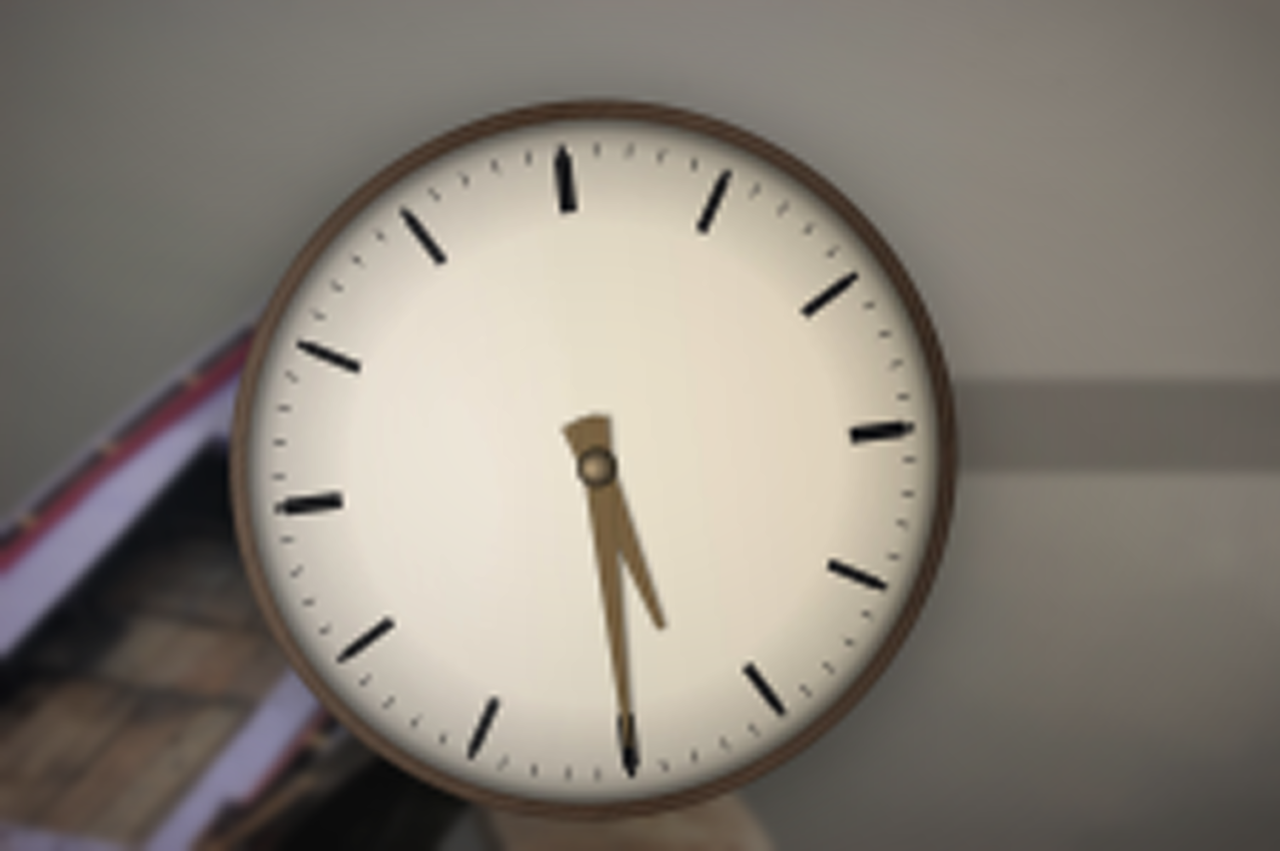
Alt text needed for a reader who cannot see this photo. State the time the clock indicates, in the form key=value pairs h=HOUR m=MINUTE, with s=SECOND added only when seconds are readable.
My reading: h=5 m=30
